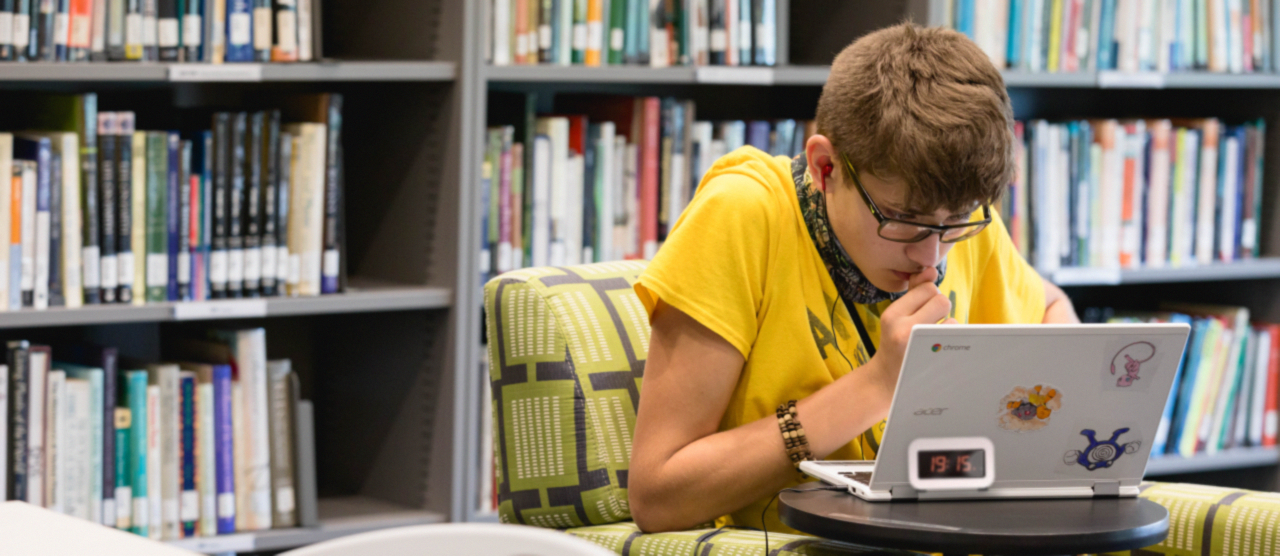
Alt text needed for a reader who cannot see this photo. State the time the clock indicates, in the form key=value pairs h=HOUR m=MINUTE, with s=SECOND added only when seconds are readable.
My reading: h=19 m=15
